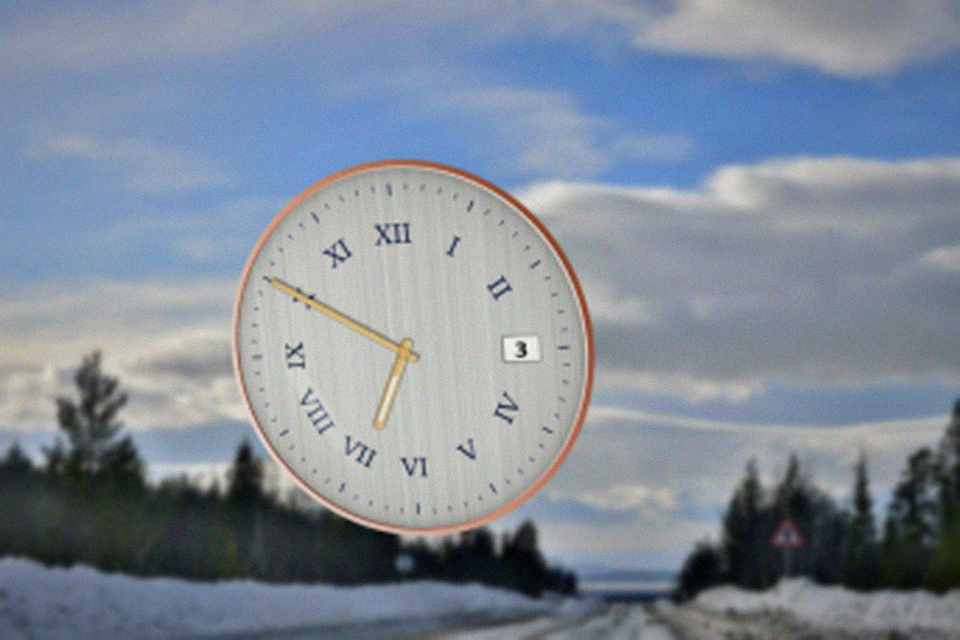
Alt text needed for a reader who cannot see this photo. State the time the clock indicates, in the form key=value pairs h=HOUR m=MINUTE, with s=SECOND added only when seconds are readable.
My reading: h=6 m=50
